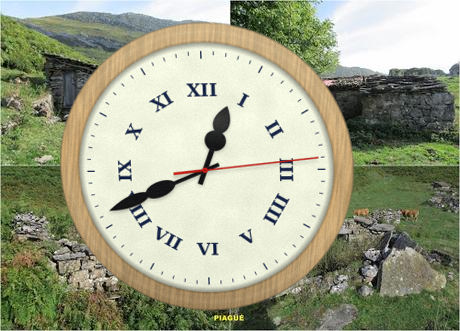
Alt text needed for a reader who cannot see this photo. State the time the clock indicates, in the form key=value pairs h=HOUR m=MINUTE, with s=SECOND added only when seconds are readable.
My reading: h=12 m=41 s=14
